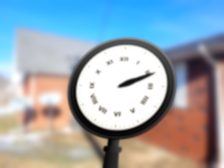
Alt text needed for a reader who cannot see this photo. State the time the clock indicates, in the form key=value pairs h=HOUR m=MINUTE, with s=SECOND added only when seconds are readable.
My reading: h=2 m=11
